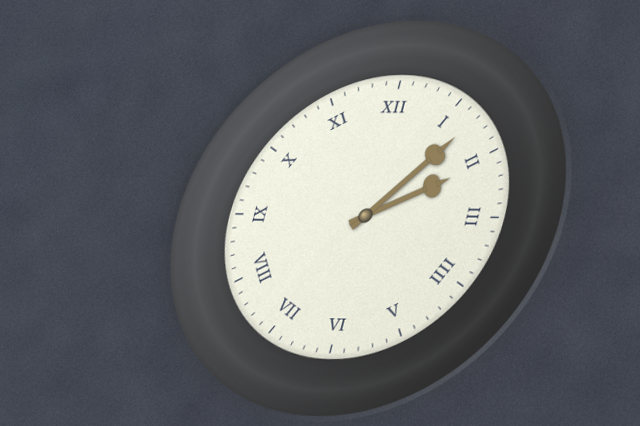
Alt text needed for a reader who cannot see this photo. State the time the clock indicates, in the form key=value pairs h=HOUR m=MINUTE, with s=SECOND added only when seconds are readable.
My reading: h=2 m=7
